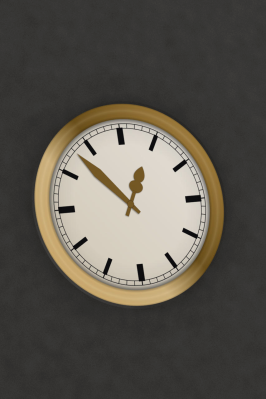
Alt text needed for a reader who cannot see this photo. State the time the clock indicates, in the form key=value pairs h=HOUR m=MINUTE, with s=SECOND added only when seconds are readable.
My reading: h=12 m=53
